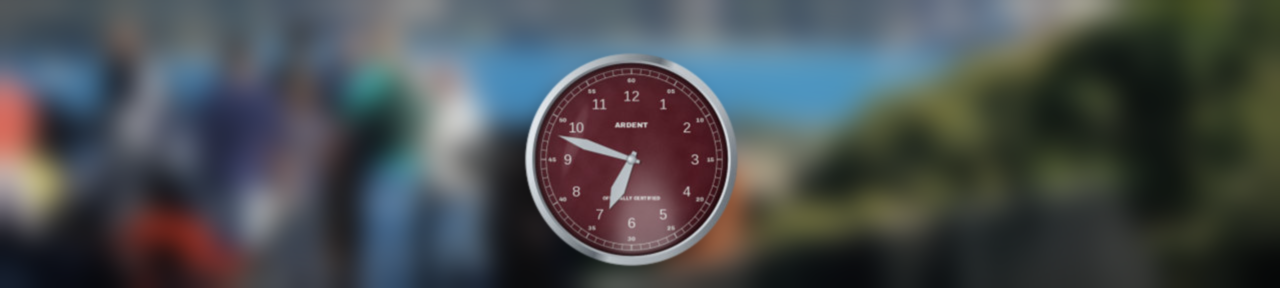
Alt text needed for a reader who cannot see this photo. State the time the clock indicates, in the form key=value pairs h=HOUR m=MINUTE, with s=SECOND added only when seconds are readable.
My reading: h=6 m=48
